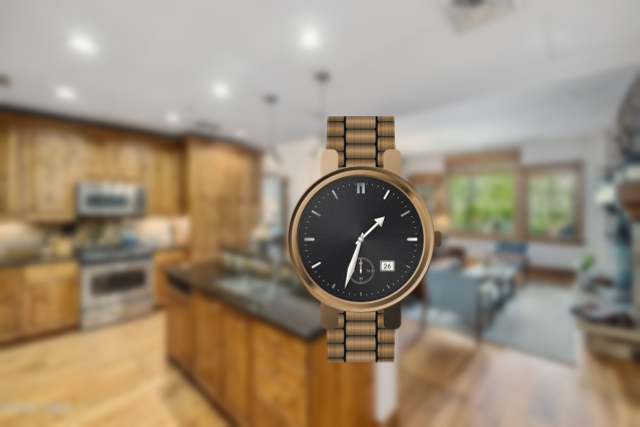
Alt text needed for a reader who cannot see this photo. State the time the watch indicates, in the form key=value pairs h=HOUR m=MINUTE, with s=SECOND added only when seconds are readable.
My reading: h=1 m=33
